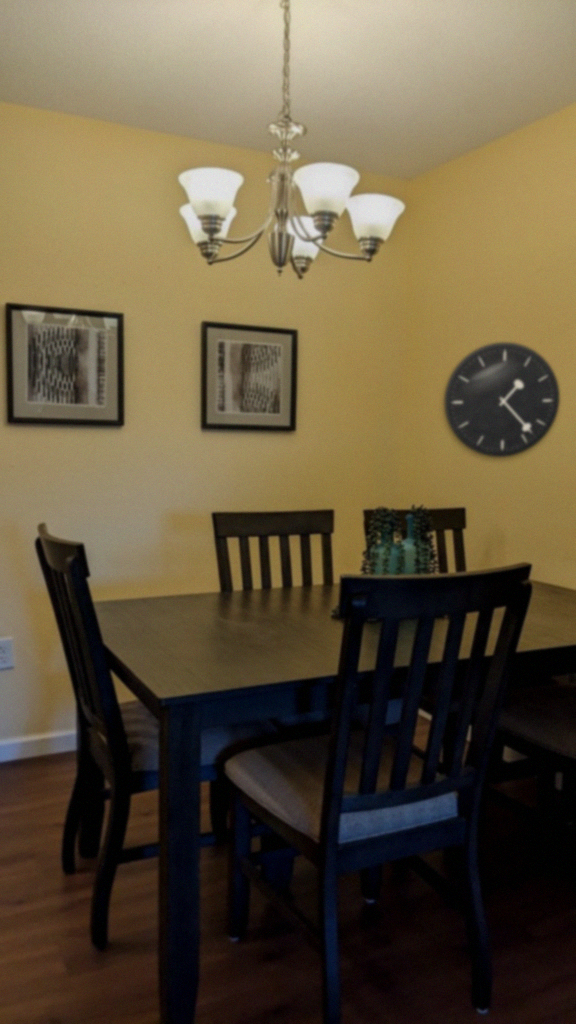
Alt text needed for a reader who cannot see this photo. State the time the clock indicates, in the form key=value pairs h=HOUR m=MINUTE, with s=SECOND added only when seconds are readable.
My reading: h=1 m=23
